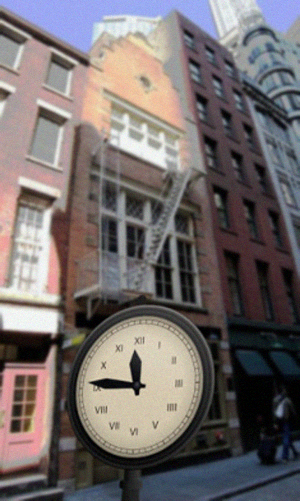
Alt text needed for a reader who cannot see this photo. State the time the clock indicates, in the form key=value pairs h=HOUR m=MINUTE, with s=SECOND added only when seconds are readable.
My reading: h=11 m=46
